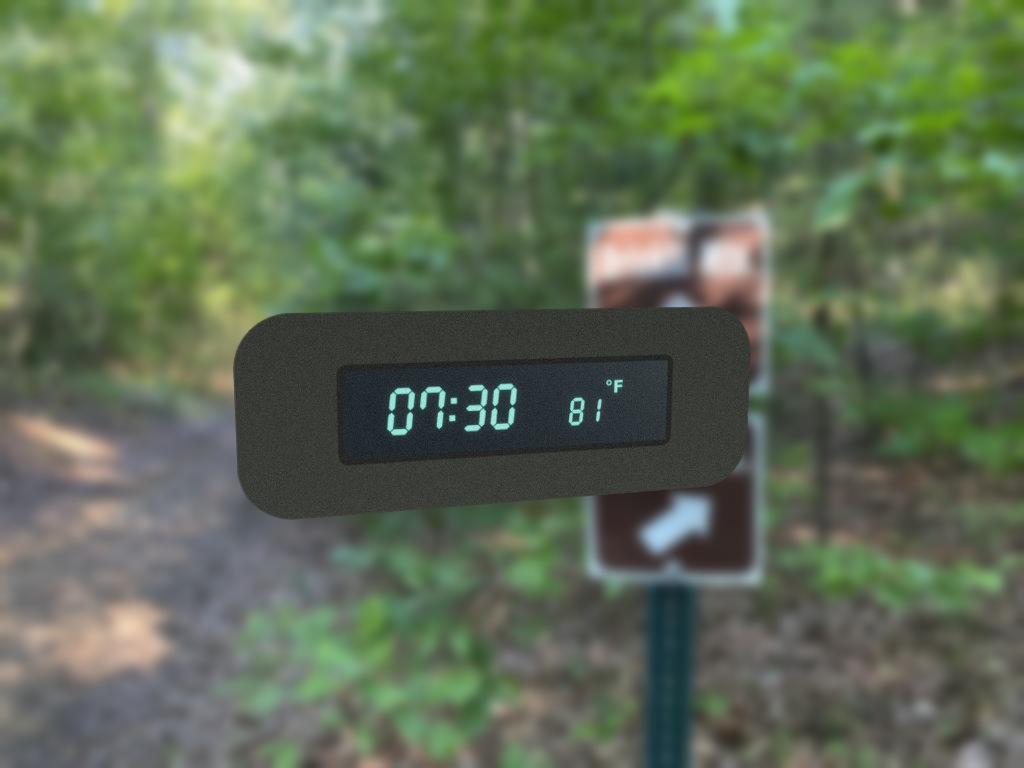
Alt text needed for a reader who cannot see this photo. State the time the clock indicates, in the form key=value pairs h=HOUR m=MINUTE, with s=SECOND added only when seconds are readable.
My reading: h=7 m=30
